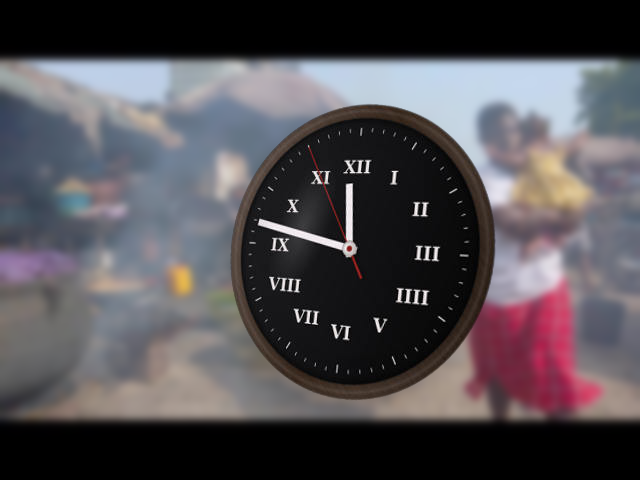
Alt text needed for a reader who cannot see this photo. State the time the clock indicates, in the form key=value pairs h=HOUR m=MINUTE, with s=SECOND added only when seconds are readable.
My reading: h=11 m=46 s=55
